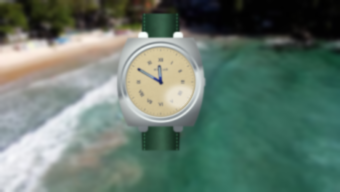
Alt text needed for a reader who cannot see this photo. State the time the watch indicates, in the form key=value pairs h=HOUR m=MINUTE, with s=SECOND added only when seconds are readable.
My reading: h=11 m=50
